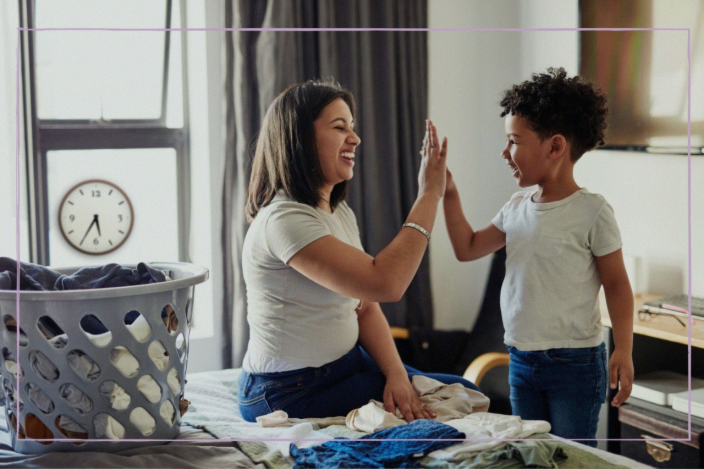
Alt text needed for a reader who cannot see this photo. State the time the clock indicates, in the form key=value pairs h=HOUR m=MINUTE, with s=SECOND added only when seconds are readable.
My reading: h=5 m=35
